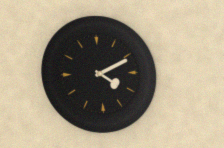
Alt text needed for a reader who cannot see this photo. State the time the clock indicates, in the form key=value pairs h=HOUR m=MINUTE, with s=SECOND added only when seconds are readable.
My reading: h=4 m=11
